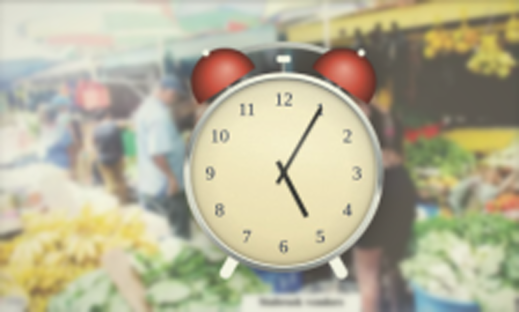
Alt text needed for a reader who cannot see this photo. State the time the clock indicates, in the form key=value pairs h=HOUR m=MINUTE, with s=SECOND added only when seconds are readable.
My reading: h=5 m=5
